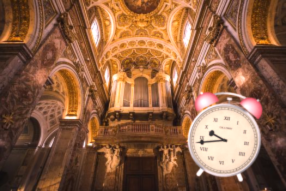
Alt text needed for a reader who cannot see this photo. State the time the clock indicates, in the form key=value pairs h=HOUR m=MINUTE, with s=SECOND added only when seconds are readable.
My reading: h=9 m=43
